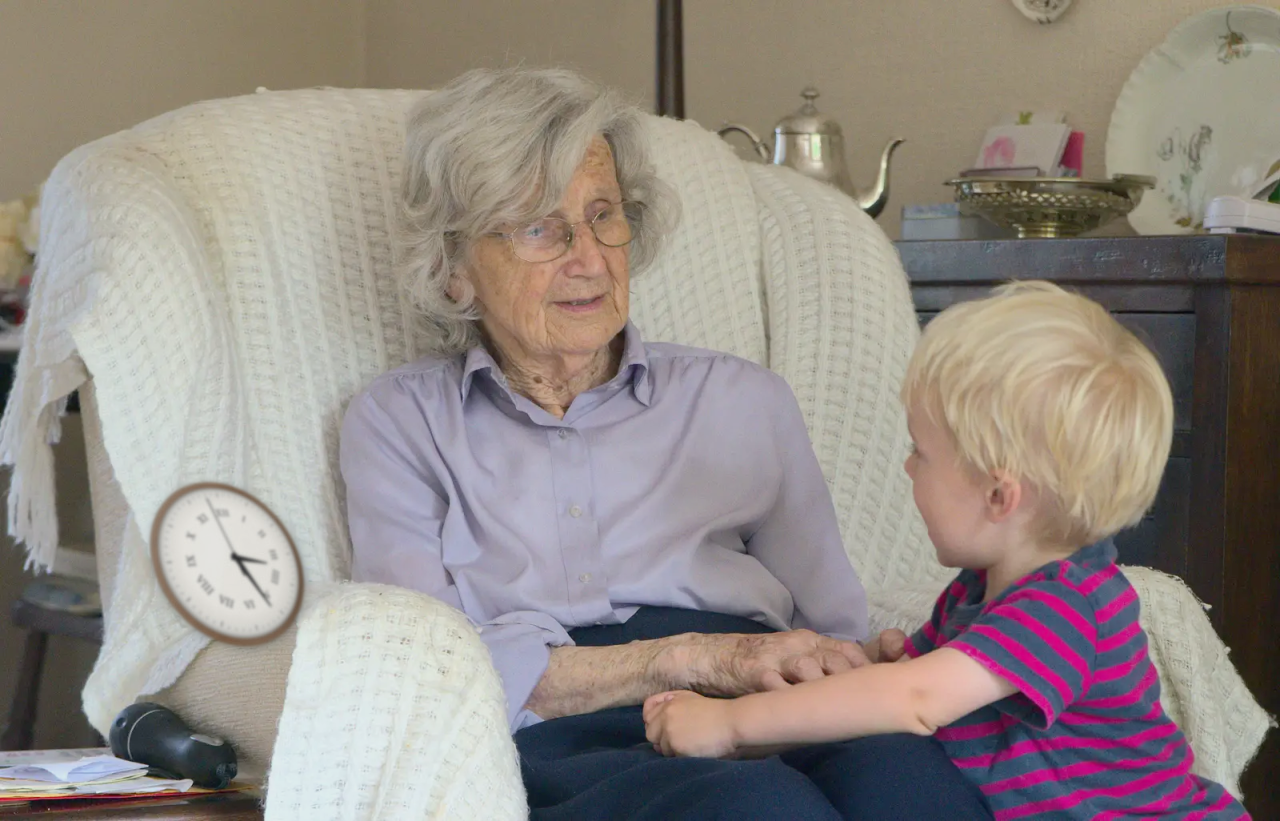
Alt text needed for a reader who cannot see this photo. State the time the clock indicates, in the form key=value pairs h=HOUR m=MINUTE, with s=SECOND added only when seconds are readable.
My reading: h=3 m=25 s=58
